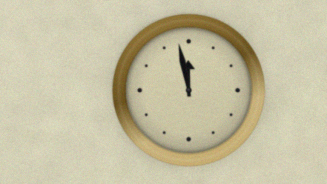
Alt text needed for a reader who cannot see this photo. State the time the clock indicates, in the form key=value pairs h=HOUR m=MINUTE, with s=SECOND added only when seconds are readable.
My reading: h=11 m=58
